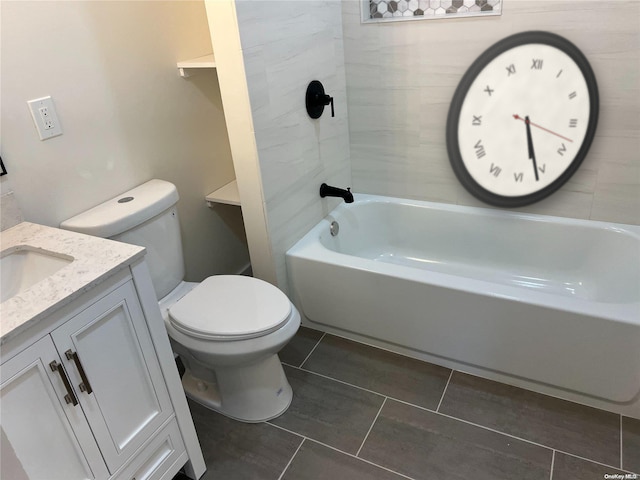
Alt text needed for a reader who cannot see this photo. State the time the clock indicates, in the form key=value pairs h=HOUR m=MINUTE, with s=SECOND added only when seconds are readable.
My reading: h=5 m=26 s=18
